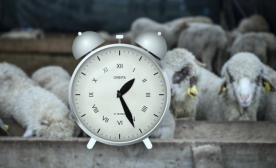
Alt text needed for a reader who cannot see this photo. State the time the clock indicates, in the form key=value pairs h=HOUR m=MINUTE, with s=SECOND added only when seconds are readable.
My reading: h=1 m=26
